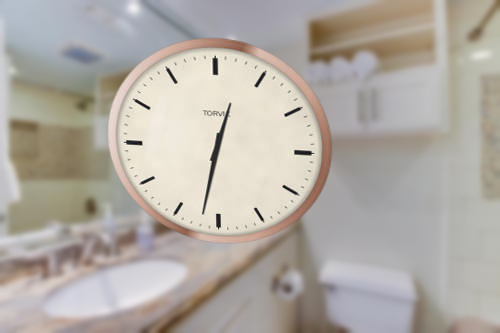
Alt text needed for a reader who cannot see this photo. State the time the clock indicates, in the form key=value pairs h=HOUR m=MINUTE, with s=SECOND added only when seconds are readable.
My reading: h=12 m=32
